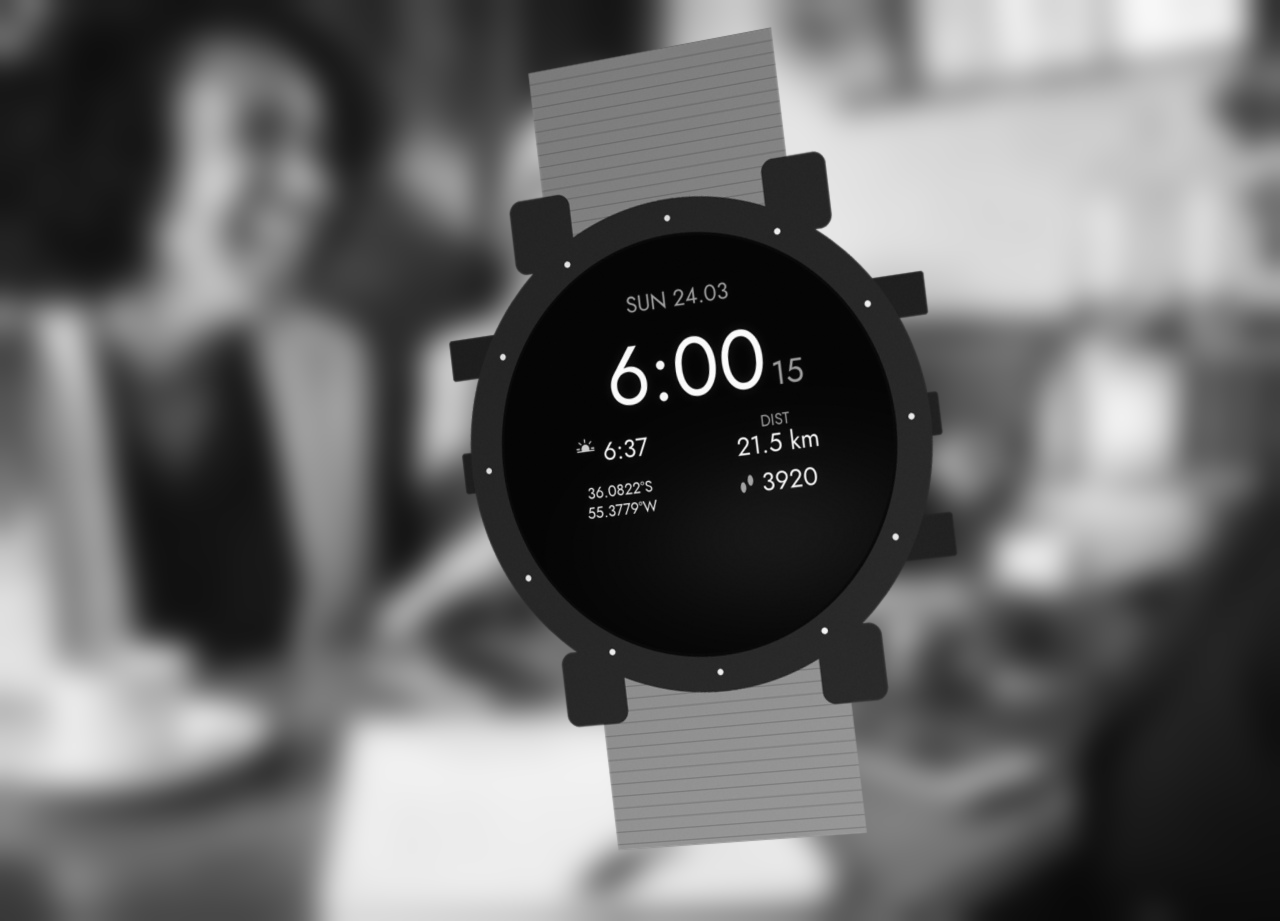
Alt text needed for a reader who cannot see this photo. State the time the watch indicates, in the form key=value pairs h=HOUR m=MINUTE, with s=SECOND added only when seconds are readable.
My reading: h=6 m=0 s=15
